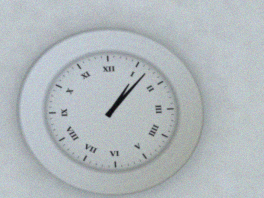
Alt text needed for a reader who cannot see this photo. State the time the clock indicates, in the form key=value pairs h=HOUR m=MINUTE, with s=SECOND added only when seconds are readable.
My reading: h=1 m=7
